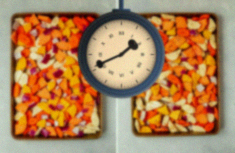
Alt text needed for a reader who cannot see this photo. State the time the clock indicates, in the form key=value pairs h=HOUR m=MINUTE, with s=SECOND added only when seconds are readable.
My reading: h=1 m=41
